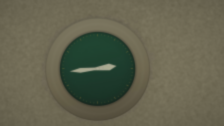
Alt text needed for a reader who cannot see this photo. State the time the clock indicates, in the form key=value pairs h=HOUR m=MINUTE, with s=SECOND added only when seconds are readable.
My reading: h=2 m=44
